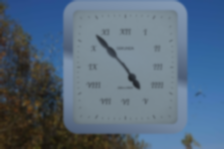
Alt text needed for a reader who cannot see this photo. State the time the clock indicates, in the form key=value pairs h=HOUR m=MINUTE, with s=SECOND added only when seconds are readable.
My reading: h=4 m=53
